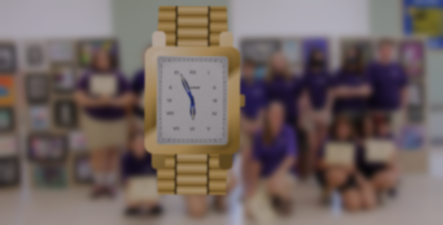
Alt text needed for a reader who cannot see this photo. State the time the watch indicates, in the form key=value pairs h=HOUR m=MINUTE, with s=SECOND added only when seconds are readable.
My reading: h=5 m=56
